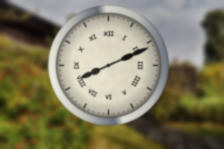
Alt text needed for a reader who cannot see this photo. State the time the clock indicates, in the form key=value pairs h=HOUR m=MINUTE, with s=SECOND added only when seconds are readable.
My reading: h=8 m=11
